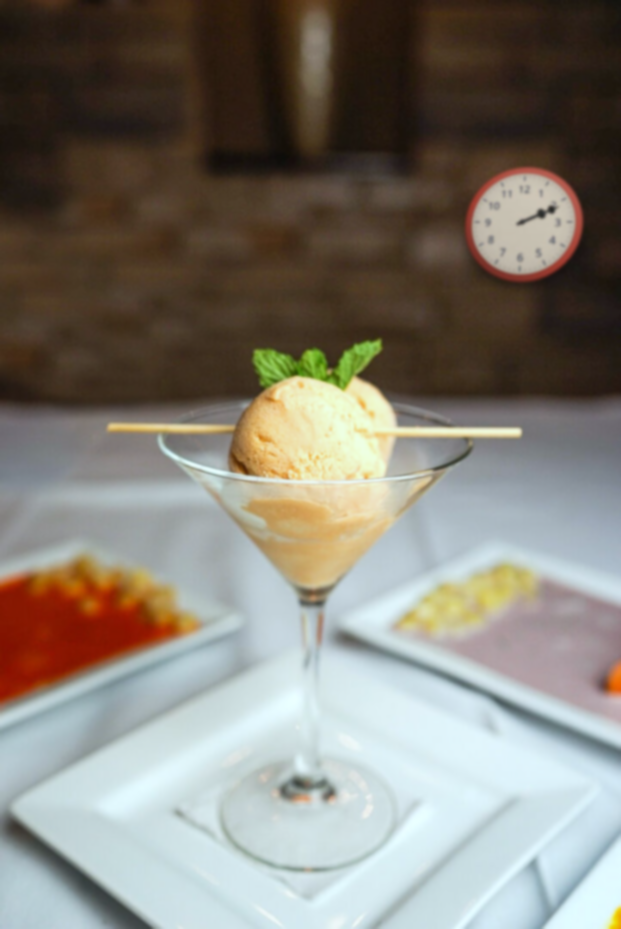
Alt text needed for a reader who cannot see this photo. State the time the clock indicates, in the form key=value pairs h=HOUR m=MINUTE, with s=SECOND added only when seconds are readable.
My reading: h=2 m=11
